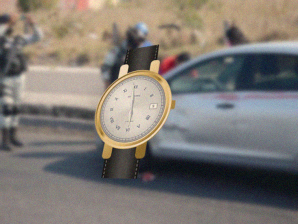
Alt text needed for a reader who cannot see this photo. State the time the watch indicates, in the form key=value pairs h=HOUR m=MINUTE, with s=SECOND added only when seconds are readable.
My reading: h=5 m=59
